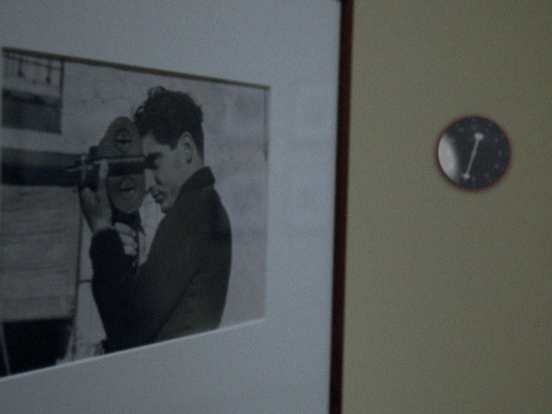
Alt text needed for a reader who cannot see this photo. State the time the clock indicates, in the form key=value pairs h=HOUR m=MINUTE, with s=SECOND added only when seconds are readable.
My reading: h=12 m=33
